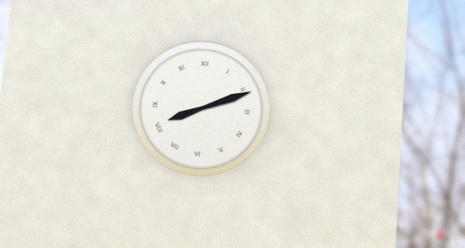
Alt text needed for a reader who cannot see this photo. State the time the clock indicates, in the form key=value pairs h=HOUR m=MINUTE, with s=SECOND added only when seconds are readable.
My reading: h=8 m=11
